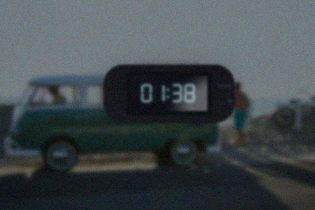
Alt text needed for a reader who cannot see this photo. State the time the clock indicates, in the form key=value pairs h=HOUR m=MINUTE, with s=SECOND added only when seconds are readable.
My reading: h=1 m=38
